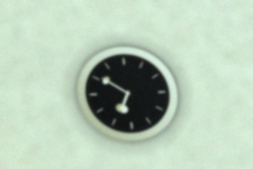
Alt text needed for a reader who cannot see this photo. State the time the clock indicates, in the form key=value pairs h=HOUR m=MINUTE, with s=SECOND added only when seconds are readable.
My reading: h=6 m=51
